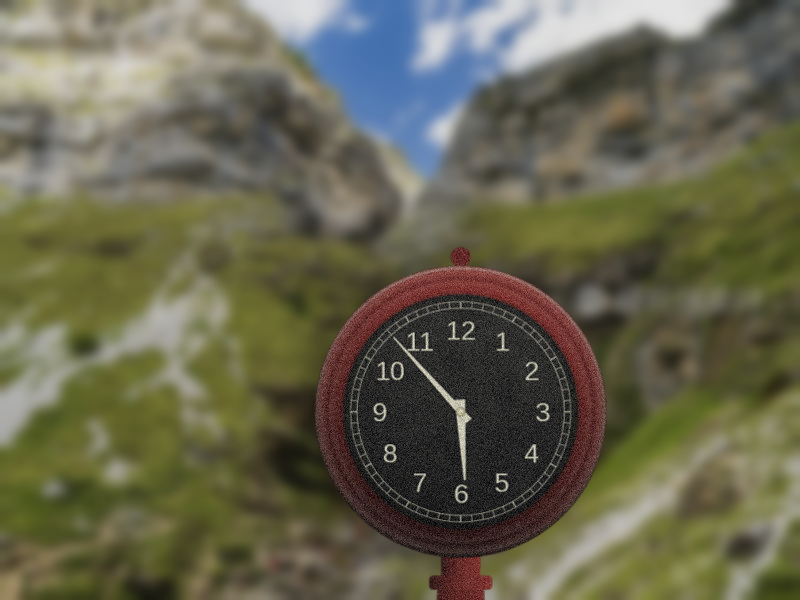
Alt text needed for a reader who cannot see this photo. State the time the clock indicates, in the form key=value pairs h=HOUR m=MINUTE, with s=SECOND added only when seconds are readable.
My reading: h=5 m=53
